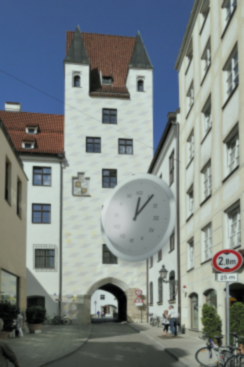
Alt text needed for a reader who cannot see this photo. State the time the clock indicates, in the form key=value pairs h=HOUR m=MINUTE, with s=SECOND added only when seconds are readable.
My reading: h=12 m=6
